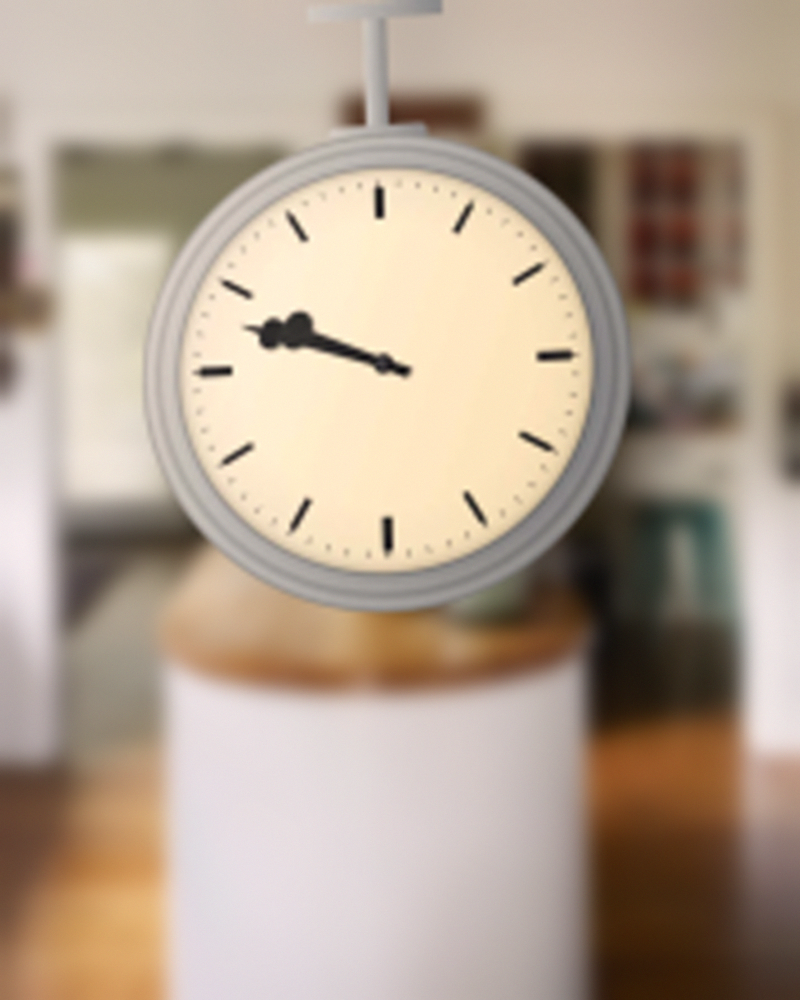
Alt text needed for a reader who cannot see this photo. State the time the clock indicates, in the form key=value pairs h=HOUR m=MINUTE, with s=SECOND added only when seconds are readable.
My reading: h=9 m=48
